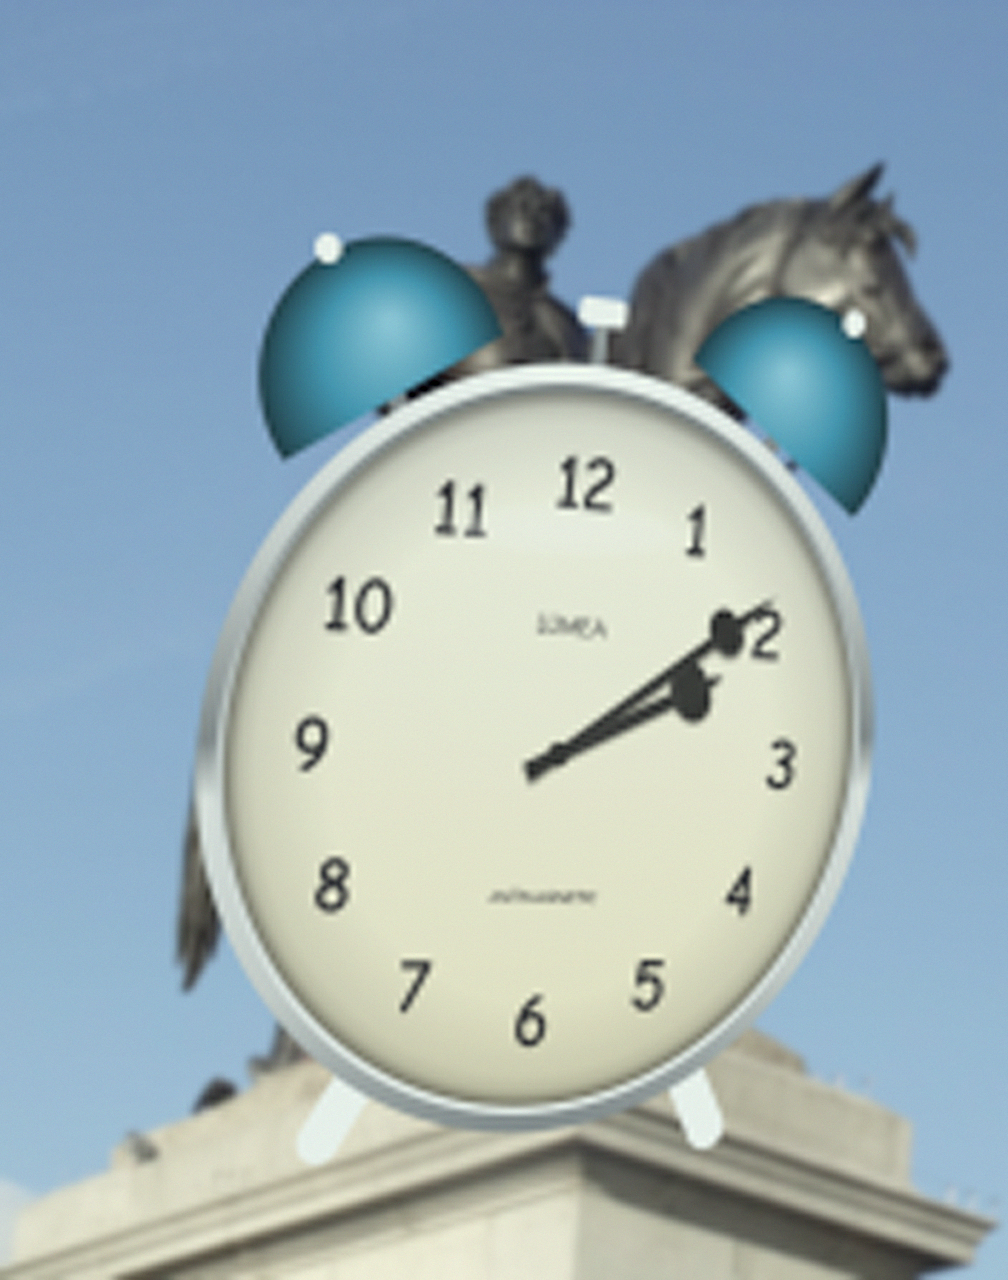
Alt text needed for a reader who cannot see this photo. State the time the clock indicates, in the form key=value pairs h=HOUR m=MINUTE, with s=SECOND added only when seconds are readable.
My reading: h=2 m=9
